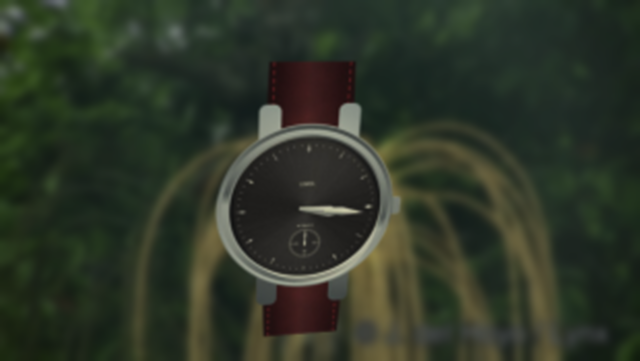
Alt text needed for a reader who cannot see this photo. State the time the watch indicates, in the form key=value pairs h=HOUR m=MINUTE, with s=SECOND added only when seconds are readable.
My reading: h=3 m=16
